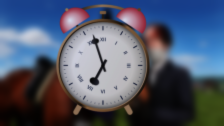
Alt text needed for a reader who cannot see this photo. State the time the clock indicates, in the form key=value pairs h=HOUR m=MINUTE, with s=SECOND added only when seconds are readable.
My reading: h=6 m=57
